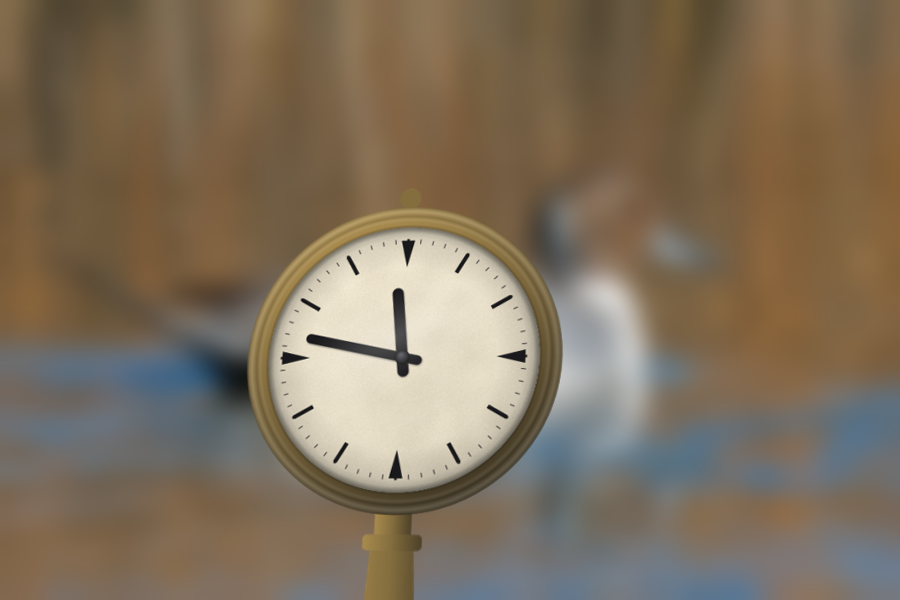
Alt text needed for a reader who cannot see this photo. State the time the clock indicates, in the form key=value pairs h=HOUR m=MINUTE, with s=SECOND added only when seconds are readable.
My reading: h=11 m=47
